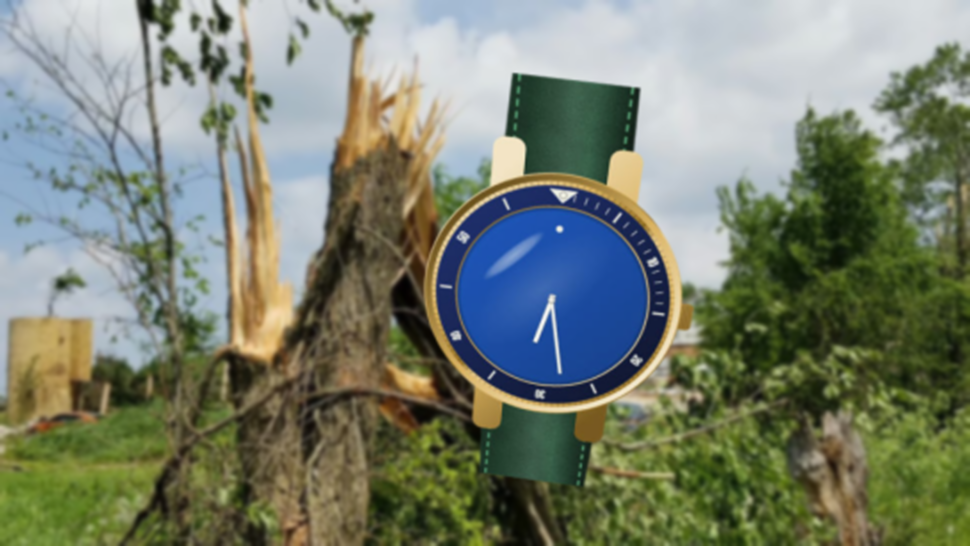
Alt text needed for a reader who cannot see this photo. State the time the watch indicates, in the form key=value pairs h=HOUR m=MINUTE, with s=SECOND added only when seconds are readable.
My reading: h=6 m=28
